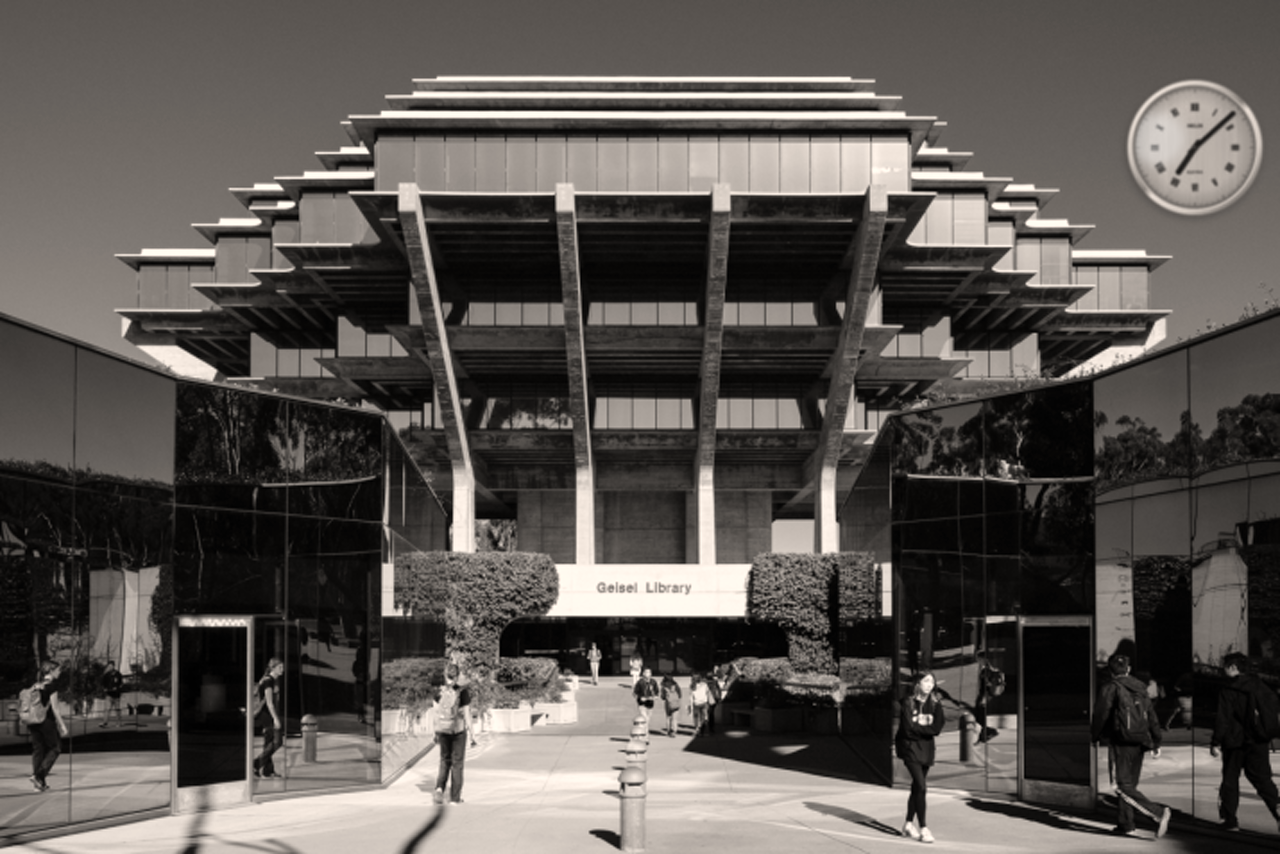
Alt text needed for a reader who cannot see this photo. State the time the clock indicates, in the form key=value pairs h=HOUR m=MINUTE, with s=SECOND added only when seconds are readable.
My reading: h=7 m=8
